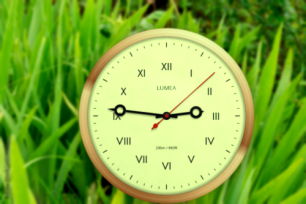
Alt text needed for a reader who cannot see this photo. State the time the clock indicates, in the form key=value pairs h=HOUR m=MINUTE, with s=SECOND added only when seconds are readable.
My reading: h=2 m=46 s=8
